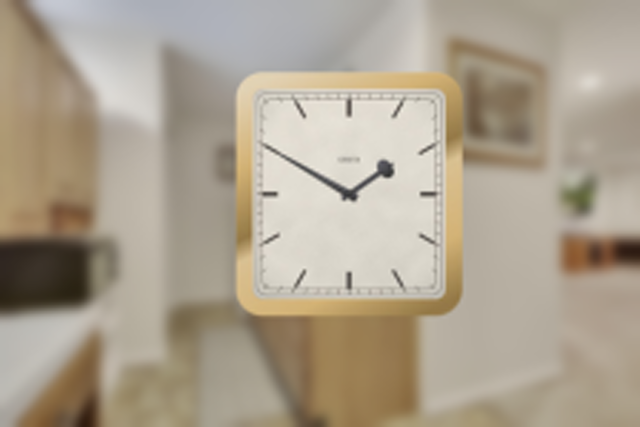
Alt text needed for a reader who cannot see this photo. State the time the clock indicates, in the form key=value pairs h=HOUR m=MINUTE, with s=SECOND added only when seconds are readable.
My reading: h=1 m=50
